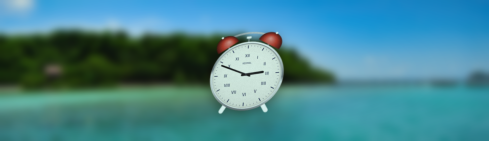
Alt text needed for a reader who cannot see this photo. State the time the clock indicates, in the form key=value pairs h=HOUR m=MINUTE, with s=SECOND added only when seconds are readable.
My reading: h=2 m=49
